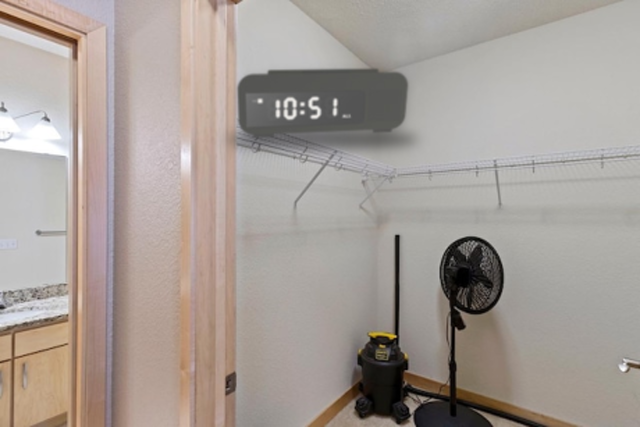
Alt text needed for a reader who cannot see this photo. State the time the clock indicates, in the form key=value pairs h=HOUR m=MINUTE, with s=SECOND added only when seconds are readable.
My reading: h=10 m=51
